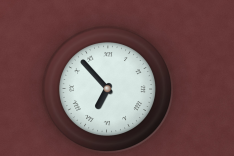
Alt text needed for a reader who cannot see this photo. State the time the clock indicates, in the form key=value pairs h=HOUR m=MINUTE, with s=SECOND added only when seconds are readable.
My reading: h=6 m=53
